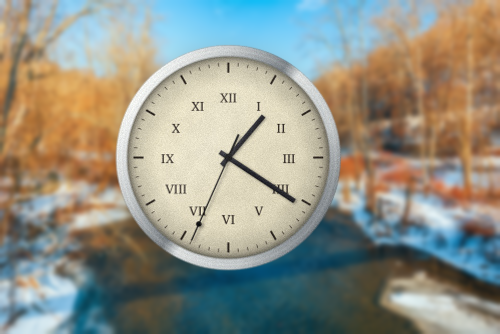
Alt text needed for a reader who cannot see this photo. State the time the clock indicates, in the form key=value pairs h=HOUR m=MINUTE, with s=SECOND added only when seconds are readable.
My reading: h=1 m=20 s=34
